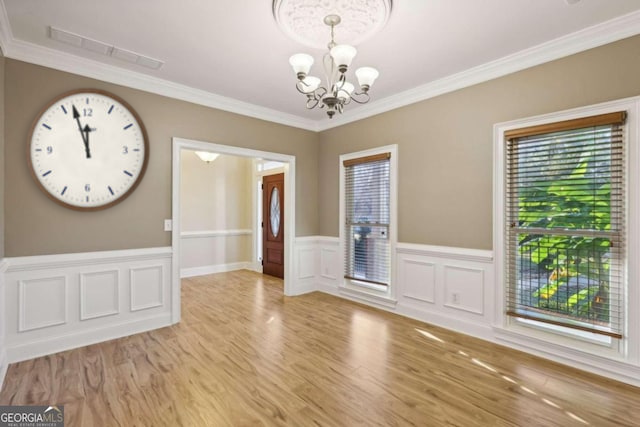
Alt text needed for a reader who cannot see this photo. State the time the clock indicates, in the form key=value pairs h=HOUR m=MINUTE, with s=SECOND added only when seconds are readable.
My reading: h=11 m=57
